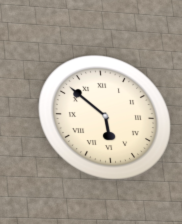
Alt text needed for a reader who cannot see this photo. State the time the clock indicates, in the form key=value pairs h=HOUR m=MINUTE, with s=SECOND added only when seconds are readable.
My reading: h=5 m=52
